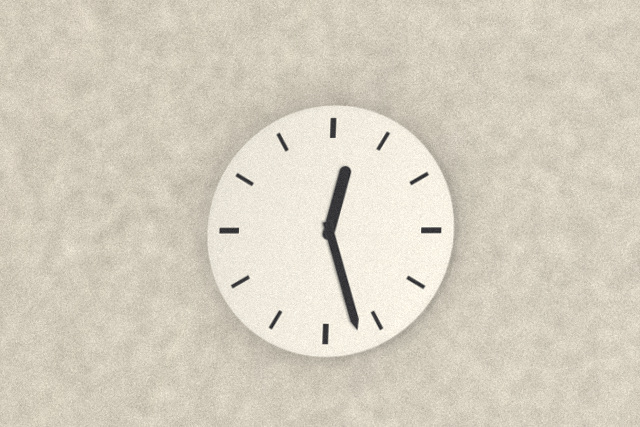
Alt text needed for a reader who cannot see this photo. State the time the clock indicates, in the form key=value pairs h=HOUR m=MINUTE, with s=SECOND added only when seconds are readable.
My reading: h=12 m=27
